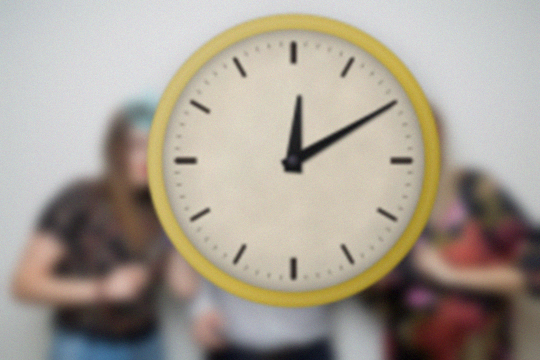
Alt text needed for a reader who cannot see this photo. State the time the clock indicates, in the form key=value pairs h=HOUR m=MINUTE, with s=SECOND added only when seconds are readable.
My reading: h=12 m=10
